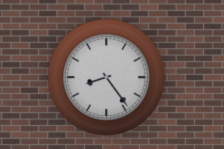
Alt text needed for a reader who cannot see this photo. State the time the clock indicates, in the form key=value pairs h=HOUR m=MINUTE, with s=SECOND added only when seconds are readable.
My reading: h=8 m=24
